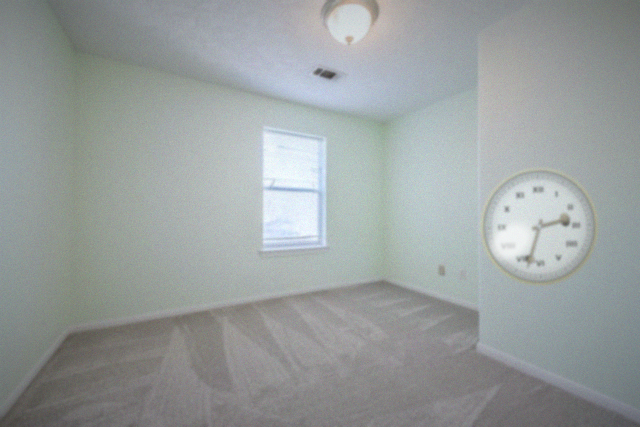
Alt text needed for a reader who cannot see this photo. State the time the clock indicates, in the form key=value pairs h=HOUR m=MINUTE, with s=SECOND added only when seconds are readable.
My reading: h=2 m=33
